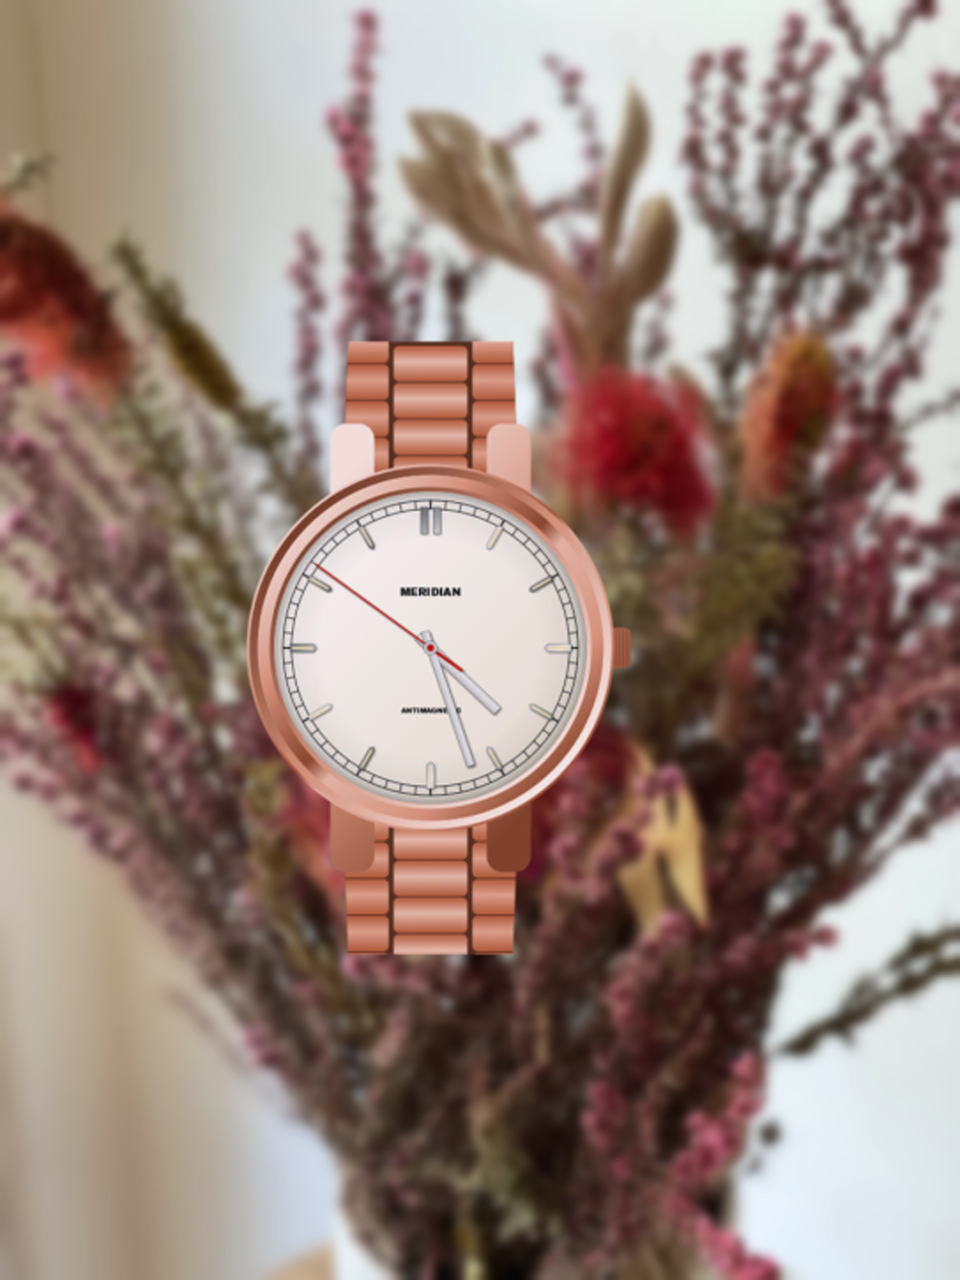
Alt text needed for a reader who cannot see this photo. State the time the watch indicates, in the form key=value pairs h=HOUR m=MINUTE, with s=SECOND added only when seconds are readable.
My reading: h=4 m=26 s=51
